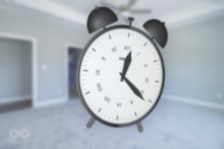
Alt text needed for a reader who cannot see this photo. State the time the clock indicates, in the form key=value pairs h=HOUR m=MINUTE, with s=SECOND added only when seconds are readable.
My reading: h=12 m=21
